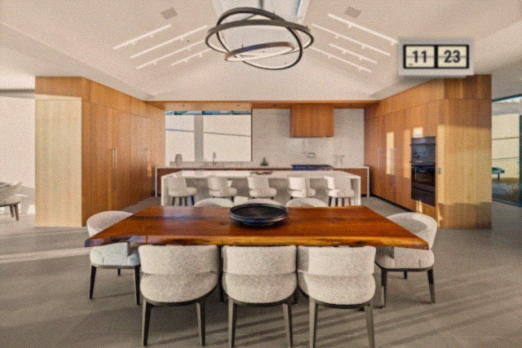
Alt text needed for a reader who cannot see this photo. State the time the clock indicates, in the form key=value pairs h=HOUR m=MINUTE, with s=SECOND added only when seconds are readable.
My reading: h=11 m=23
